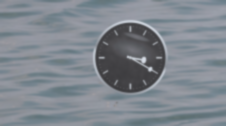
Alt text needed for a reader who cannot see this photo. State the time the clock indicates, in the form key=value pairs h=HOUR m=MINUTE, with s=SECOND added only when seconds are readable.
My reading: h=3 m=20
